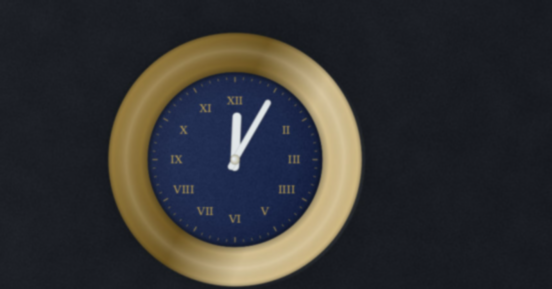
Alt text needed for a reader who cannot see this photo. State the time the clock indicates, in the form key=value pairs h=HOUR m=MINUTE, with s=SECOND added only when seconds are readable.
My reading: h=12 m=5
